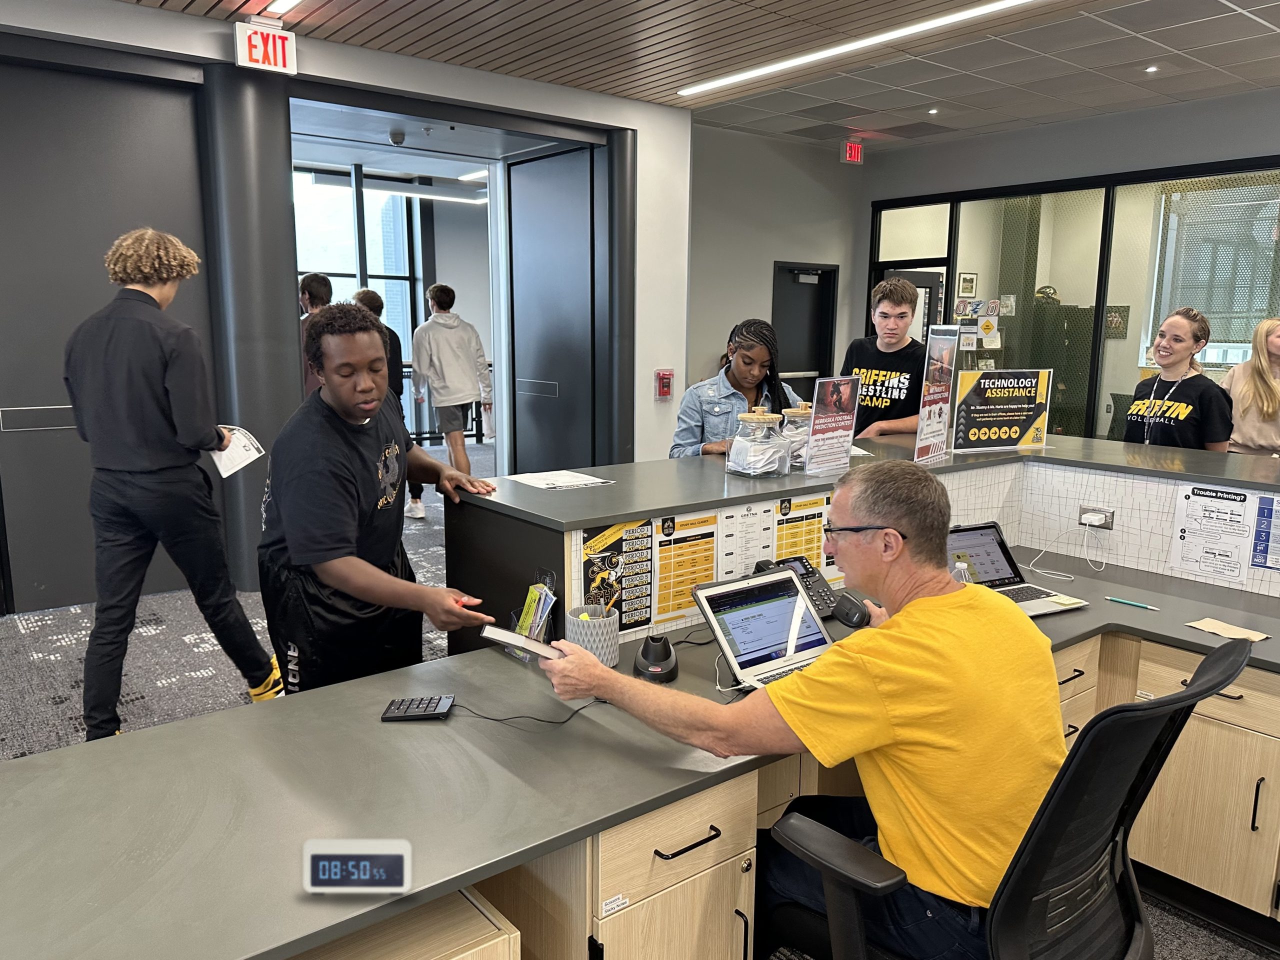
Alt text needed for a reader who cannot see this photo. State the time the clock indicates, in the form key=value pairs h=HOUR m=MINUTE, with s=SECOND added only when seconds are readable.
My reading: h=8 m=50
